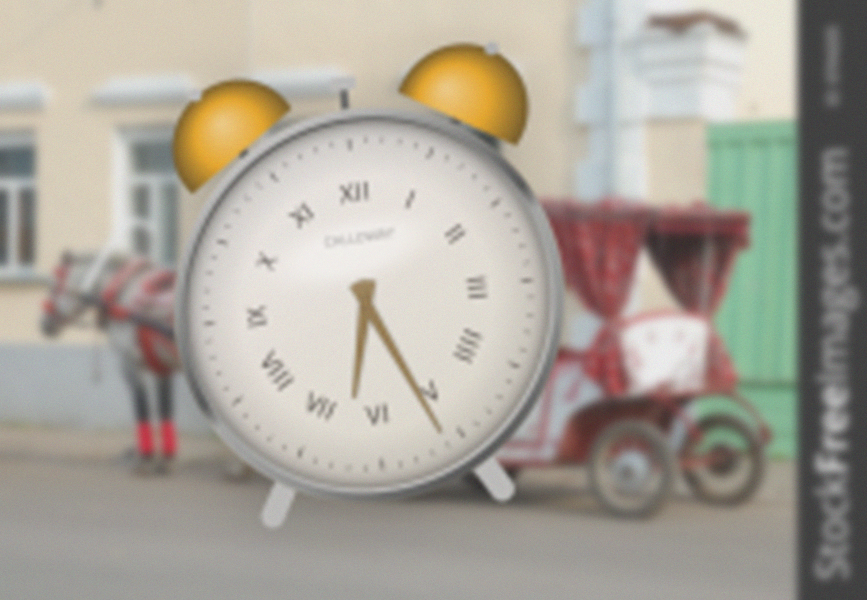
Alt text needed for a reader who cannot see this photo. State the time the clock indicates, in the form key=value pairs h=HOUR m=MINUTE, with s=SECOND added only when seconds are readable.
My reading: h=6 m=26
